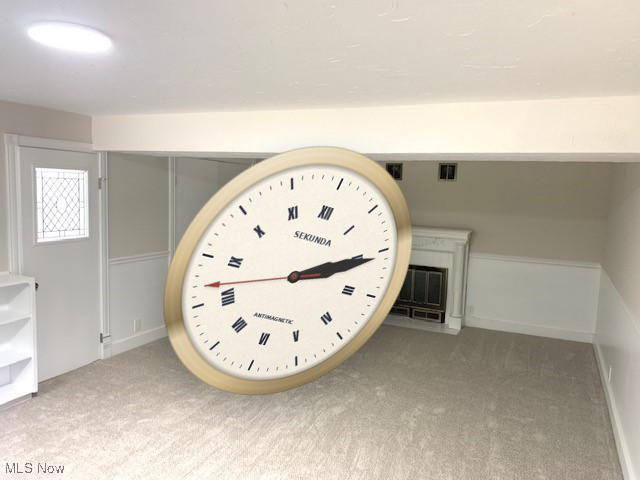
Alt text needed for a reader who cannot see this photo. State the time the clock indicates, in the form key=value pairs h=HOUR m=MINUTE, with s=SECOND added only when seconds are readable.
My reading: h=2 m=10 s=42
